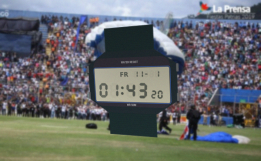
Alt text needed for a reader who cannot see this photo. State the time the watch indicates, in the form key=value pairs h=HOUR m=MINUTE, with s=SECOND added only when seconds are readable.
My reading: h=1 m=43 s=20
